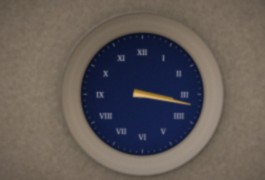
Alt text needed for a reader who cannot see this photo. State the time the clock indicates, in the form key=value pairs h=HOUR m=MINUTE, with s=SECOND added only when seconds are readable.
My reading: h=3 m=17
